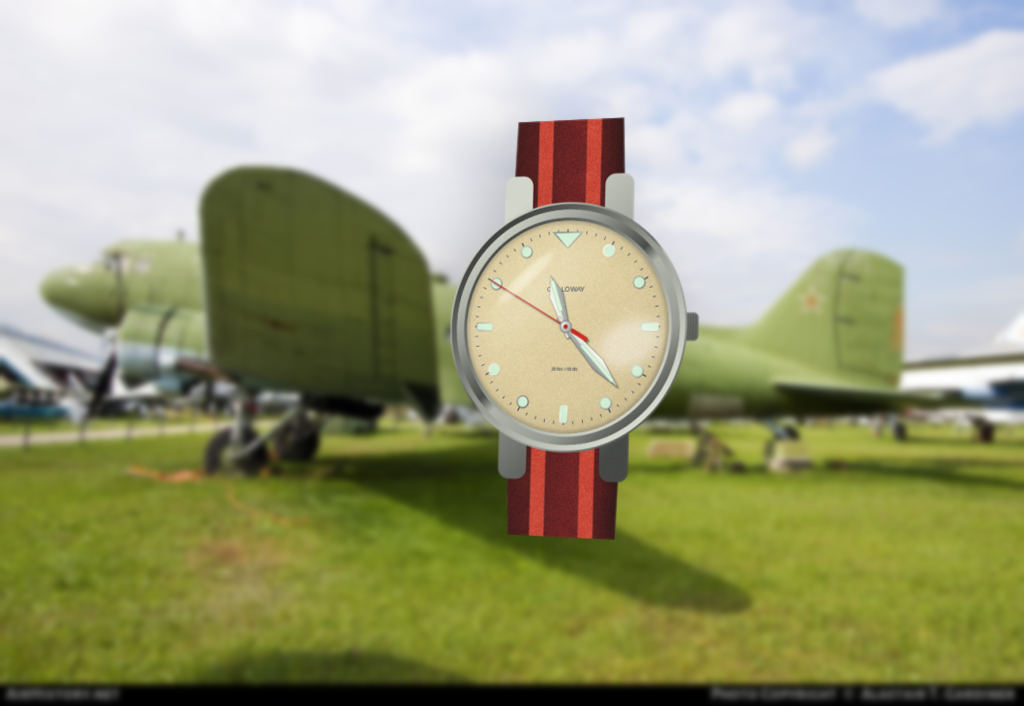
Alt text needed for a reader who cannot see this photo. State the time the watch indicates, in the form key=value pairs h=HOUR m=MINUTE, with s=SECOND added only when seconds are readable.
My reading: h=11 m=22 s=50
